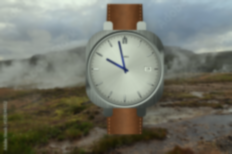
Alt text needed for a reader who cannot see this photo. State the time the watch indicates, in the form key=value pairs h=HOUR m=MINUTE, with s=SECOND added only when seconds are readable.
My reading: h=9 m=58
